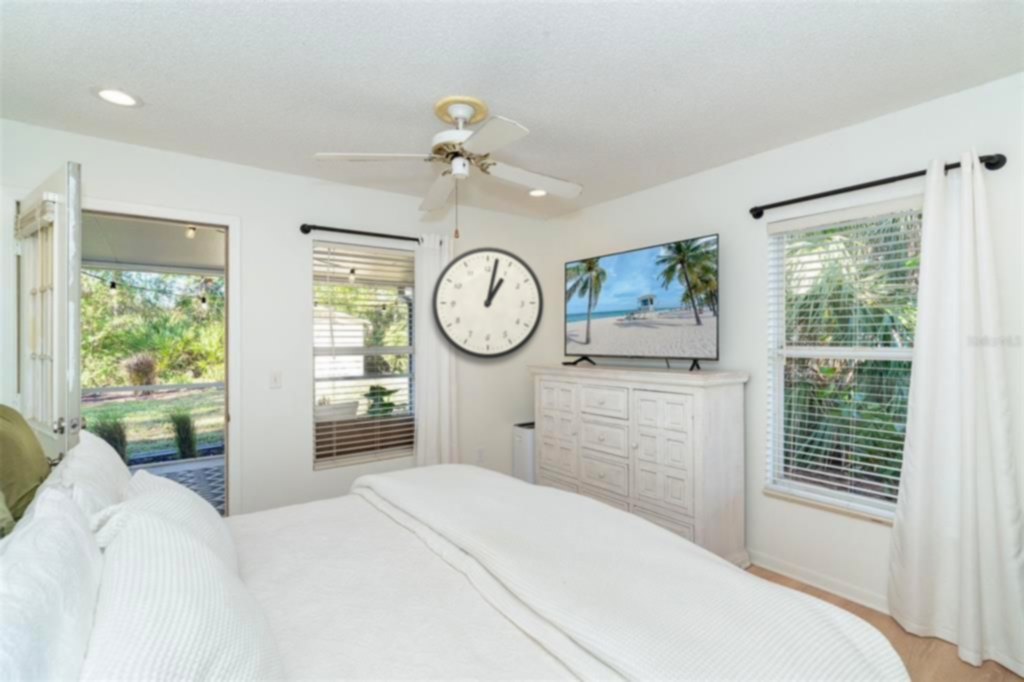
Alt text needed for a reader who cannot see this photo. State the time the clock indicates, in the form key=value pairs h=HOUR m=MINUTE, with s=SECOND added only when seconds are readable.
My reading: h=1 m=2
